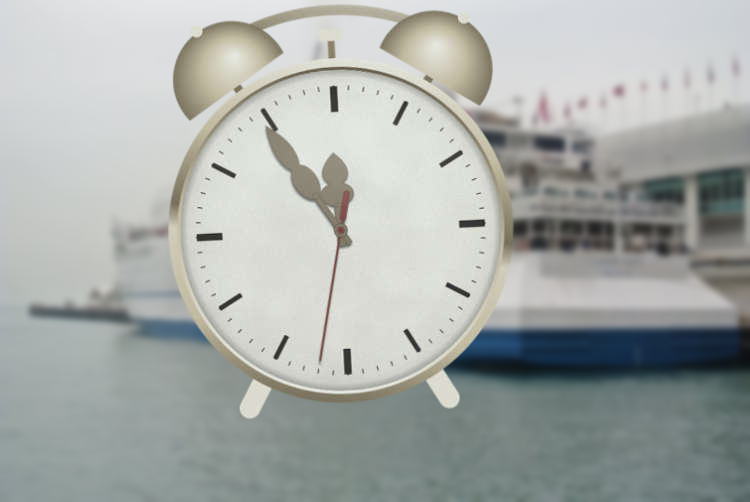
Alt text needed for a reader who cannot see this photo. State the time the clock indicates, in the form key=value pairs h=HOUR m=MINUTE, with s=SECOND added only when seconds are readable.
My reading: h=11 m=54 s=32
